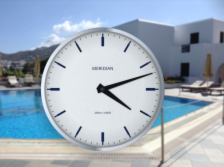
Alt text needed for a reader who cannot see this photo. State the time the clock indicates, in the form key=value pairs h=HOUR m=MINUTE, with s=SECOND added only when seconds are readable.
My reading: h=4 m=12
